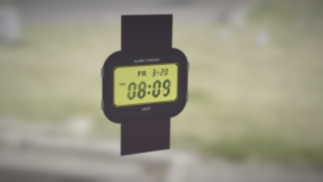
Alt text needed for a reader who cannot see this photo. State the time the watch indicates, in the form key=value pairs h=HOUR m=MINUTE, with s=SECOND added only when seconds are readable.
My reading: h=8 m=9
